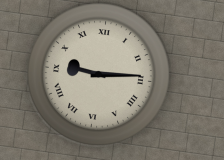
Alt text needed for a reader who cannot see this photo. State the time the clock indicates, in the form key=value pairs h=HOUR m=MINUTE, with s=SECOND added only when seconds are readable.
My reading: h=9 m=14
